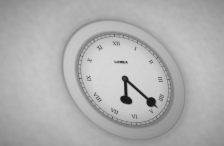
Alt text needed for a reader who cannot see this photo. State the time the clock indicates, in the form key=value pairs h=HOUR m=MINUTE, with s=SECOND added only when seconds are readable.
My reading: h=6 m=23
